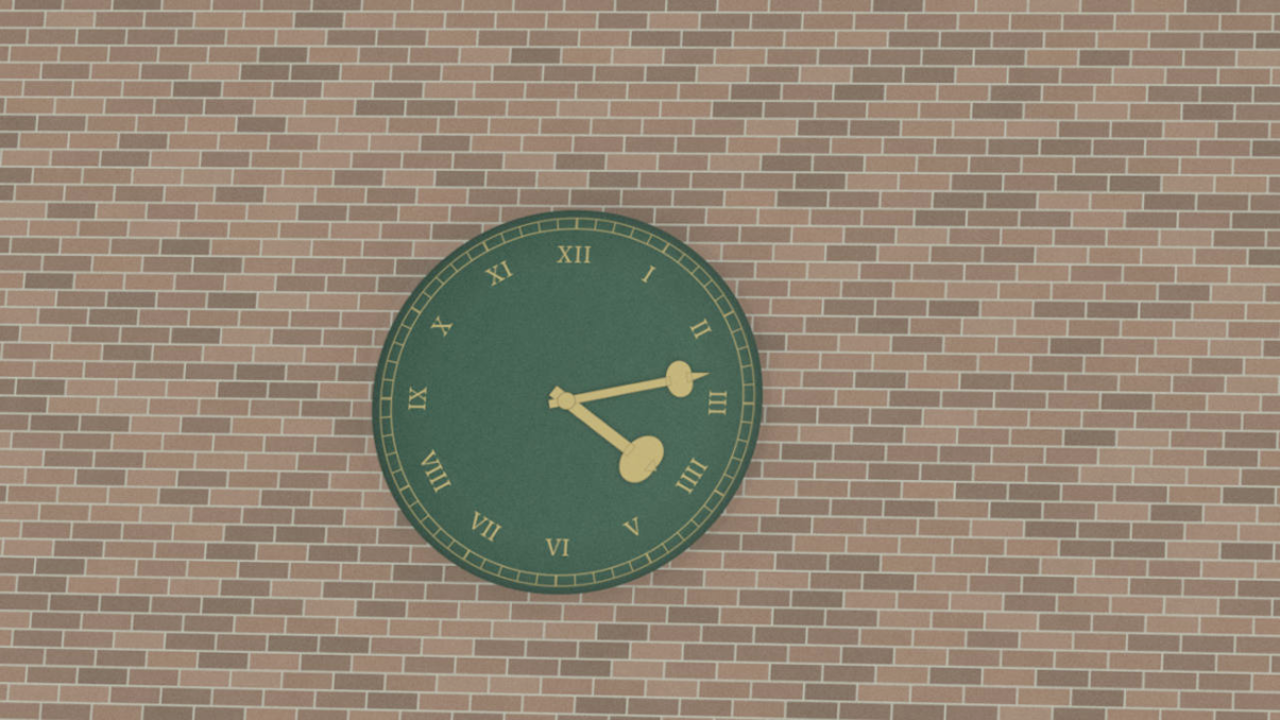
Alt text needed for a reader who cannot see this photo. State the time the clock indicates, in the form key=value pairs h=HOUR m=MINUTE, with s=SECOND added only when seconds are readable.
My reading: h=4 m=13
